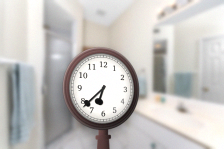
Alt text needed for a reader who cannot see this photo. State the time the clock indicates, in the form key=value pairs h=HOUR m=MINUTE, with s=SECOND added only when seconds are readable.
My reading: h=6 m=38
